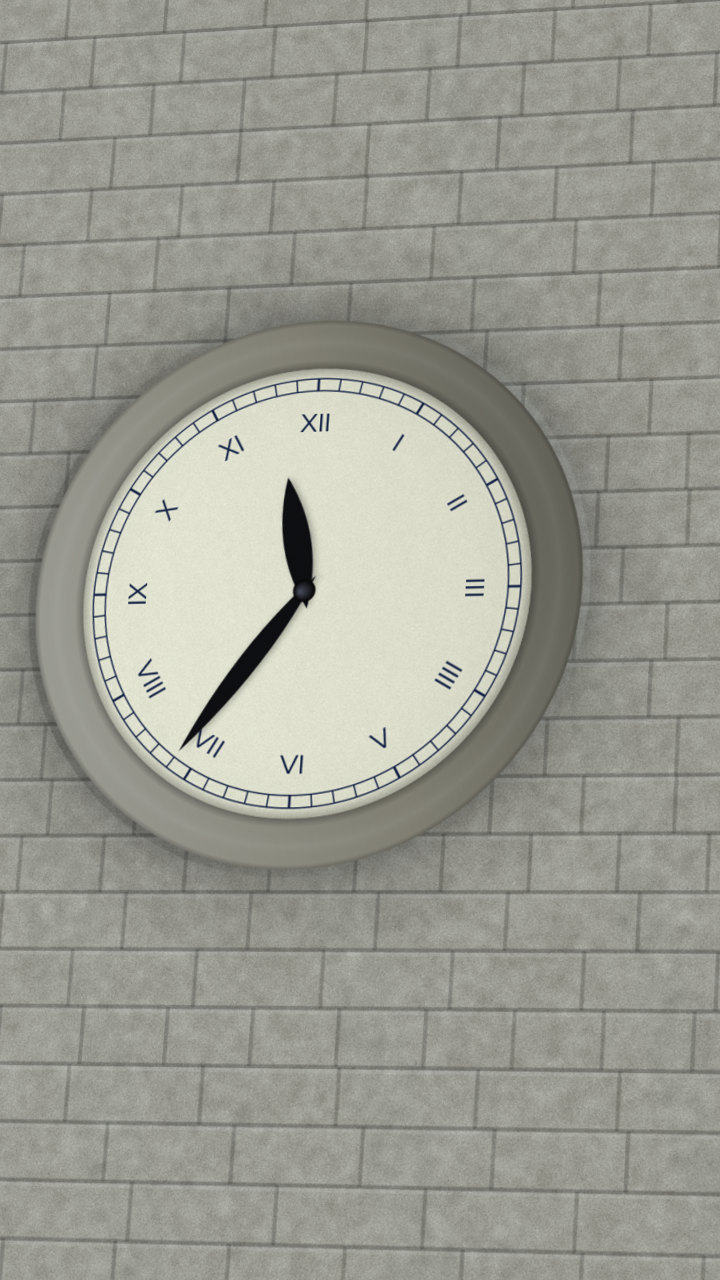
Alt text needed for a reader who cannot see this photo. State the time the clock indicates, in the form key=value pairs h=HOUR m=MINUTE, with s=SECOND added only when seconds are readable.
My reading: h=11 m=36
